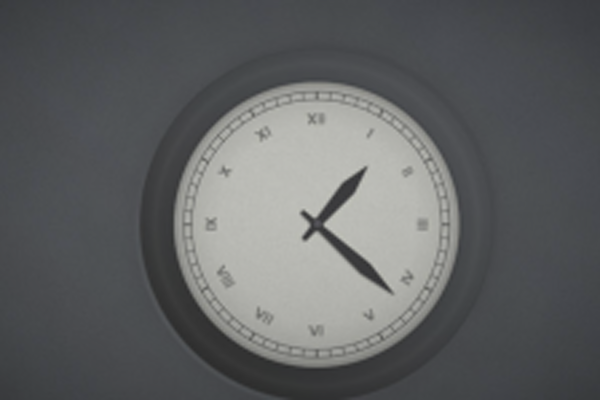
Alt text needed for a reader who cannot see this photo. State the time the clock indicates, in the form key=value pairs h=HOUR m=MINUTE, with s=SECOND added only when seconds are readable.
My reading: h=1 m=22
